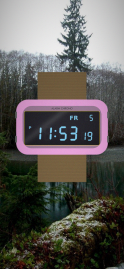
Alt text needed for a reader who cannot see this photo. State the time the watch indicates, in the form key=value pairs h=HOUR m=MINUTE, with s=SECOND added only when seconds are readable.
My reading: h=11 m=53 s=19
